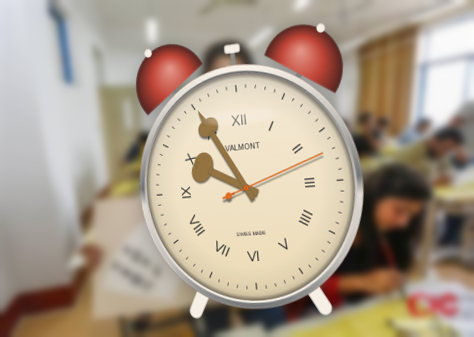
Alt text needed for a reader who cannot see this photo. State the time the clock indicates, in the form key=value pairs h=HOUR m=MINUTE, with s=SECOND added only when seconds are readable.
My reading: h=9 m=55 s=12
